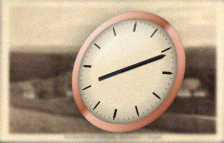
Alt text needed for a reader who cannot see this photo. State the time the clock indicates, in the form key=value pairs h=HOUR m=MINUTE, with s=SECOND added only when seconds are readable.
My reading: h=8 m=11
